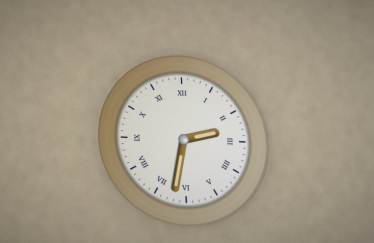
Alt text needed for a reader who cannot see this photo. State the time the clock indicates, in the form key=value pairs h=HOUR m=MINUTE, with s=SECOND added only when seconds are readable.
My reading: h=2 m=32
